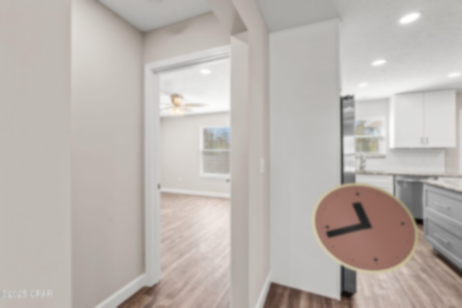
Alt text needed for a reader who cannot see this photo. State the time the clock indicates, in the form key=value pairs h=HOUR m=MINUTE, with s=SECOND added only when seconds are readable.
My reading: h=11 m=43
